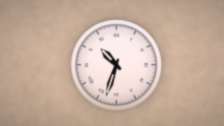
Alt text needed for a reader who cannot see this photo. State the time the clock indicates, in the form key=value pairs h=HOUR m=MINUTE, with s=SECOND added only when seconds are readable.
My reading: h=10 m=33
